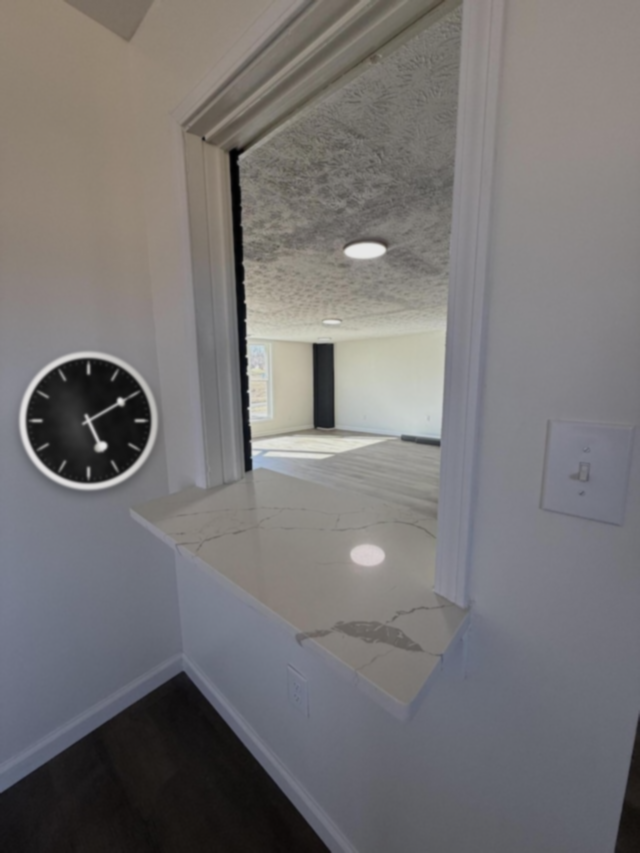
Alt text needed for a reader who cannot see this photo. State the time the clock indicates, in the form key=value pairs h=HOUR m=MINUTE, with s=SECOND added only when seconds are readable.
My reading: h=5 m=10
